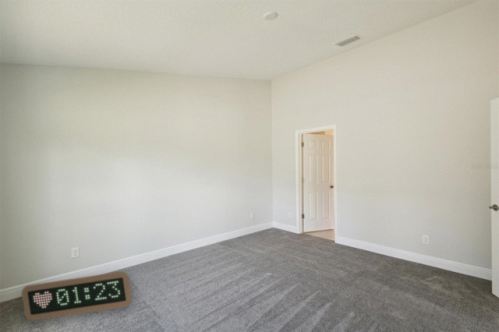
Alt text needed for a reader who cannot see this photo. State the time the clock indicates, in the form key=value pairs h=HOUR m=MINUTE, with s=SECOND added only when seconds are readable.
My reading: h=1 m=23
